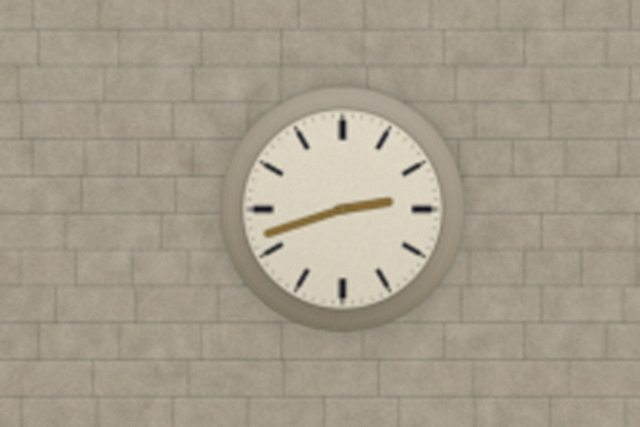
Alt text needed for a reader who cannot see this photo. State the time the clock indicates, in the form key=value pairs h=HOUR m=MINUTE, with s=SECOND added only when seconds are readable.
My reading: h=2 m=42
